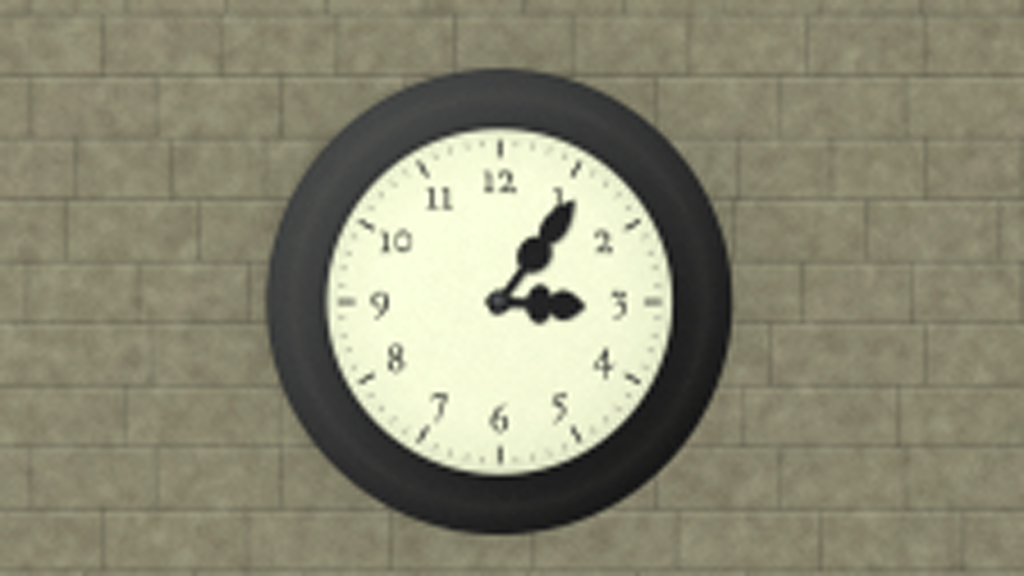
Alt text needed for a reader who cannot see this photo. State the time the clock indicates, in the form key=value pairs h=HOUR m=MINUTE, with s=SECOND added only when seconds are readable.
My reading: h=3 m=6
